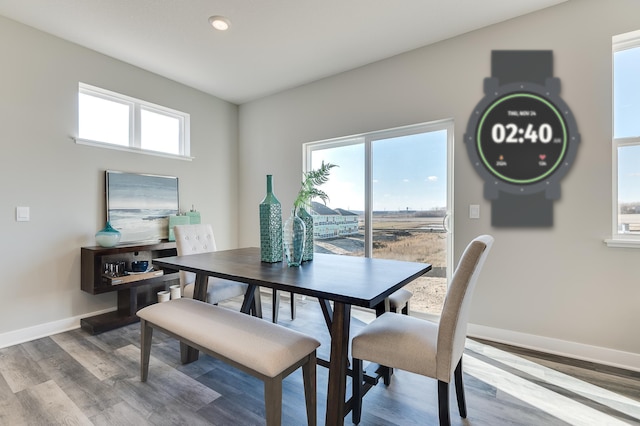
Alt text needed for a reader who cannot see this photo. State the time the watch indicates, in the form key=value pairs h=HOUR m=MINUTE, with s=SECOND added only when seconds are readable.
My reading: h=2 m=40
